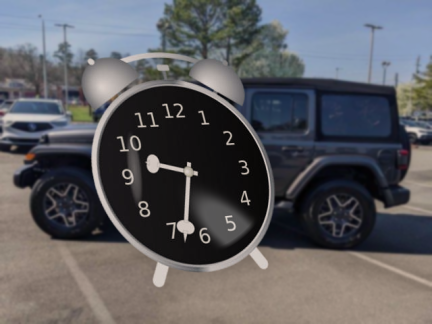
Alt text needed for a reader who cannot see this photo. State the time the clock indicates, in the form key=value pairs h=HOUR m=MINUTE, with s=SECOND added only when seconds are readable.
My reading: h=9 m=33
